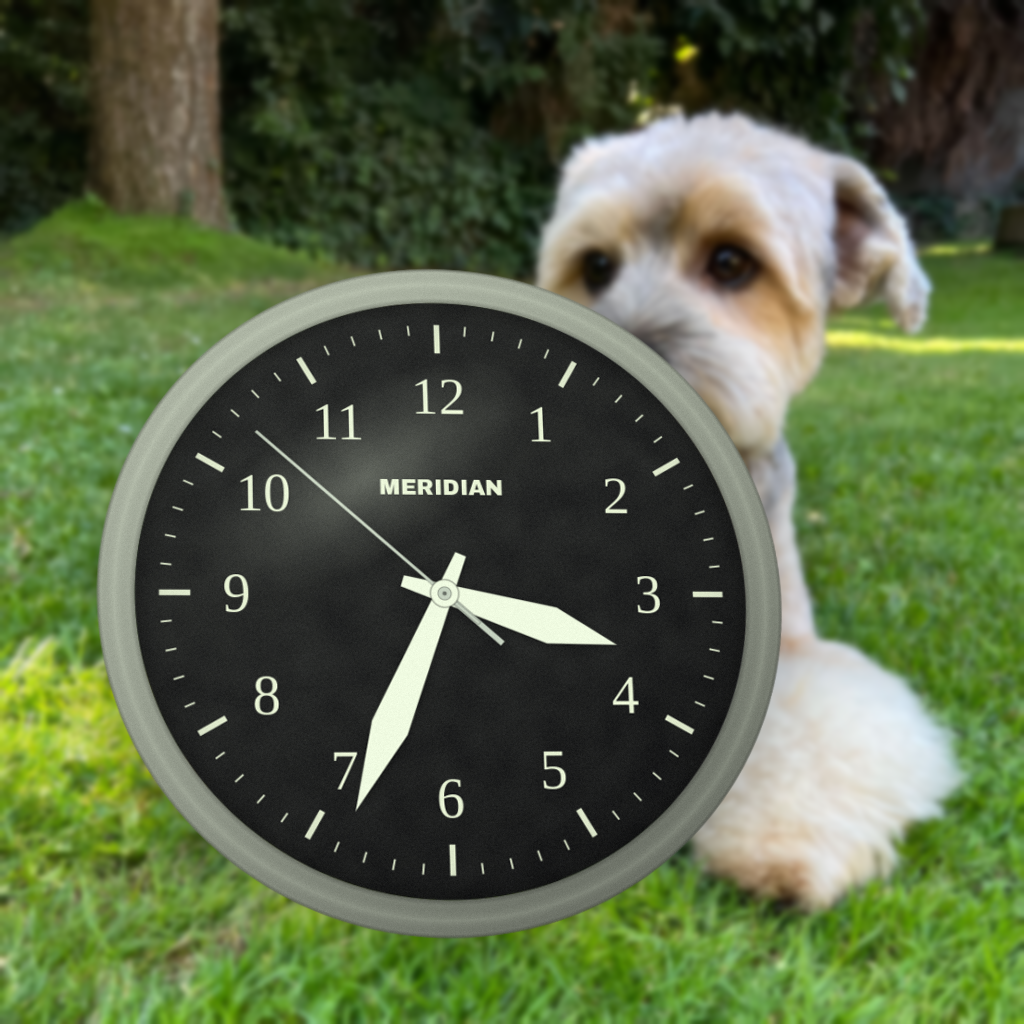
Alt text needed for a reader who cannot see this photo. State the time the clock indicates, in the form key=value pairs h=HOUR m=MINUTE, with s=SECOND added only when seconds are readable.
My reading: h=3 m=33 s=52
